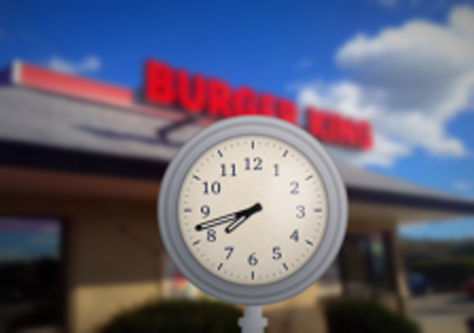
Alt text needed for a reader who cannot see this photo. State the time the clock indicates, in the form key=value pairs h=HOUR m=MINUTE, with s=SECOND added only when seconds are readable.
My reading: h=7 m=42
